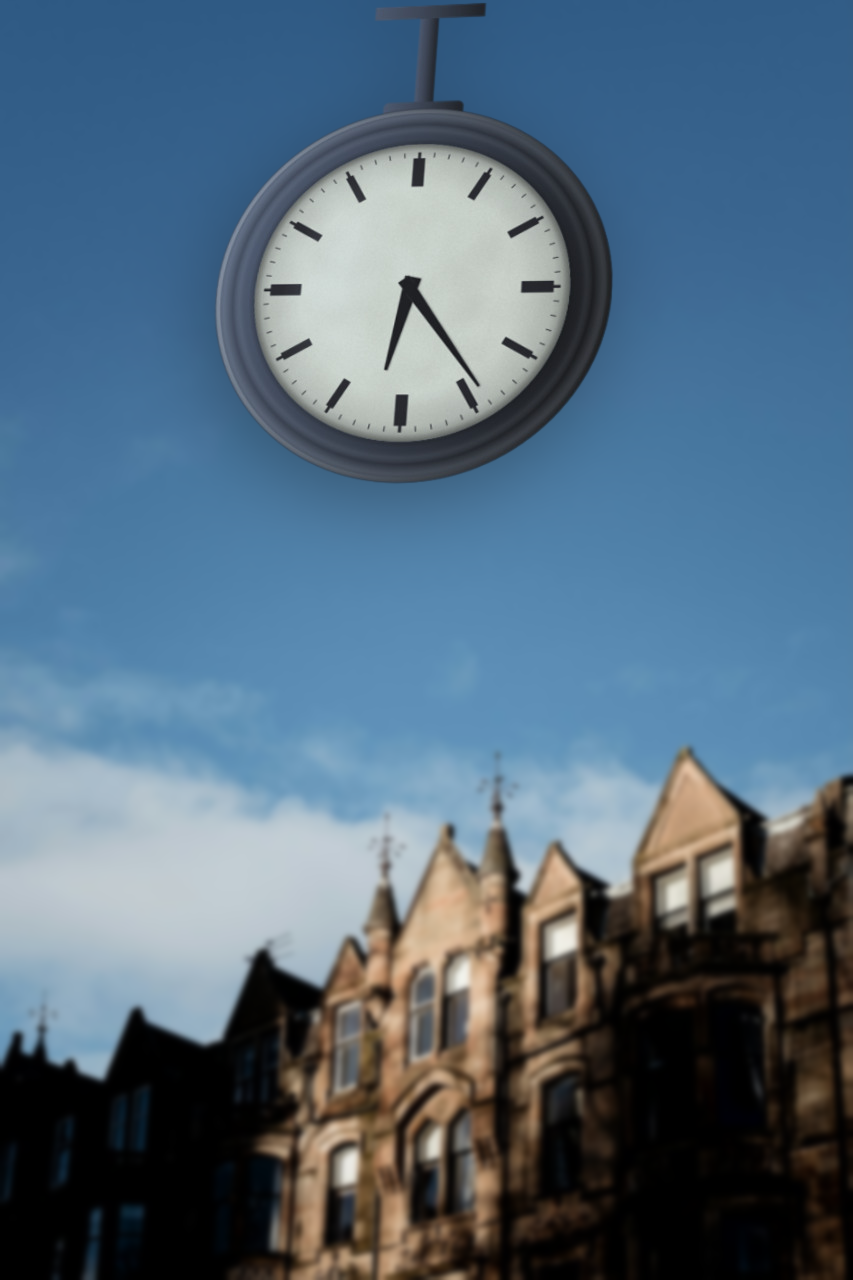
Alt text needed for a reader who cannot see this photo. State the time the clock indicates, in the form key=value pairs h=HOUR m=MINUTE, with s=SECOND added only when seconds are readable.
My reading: h=6 m=24
